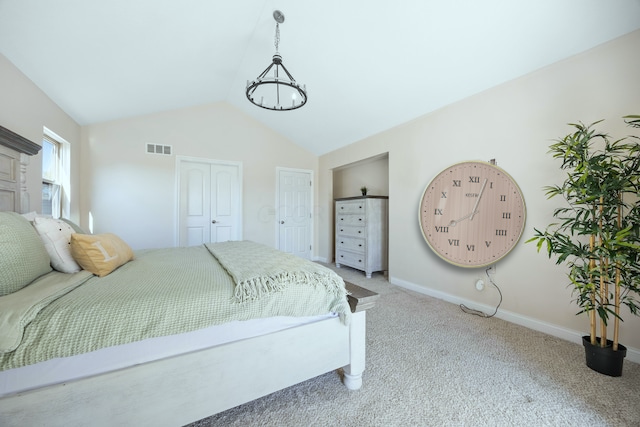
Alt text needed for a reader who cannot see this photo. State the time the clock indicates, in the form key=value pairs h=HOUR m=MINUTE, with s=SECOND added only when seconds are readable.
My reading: h=8 m=3
